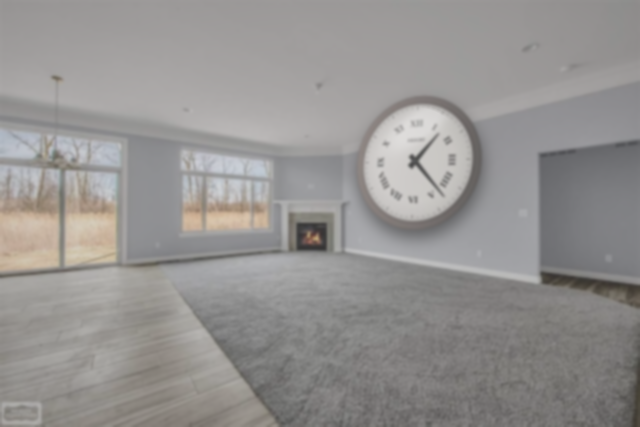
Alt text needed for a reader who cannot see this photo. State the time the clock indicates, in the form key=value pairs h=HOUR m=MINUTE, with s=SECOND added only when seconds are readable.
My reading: h=1 m=23
